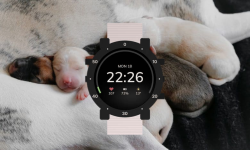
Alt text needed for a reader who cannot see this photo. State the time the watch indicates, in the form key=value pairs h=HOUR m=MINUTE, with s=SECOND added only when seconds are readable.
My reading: h=22 m=26
